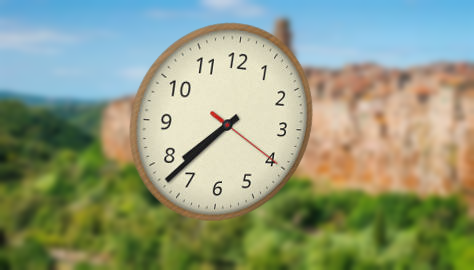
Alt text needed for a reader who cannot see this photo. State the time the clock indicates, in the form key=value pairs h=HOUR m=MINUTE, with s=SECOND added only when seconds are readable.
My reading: h=7 m=37 s=20
